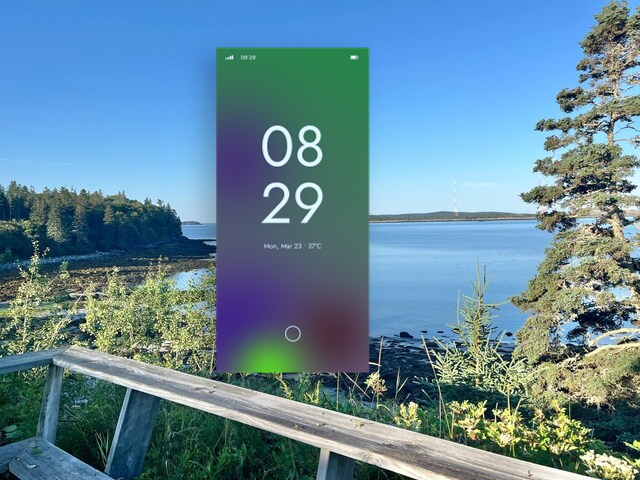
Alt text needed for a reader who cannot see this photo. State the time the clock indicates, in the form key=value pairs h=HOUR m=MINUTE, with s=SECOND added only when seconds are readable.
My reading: h=8 m=29
